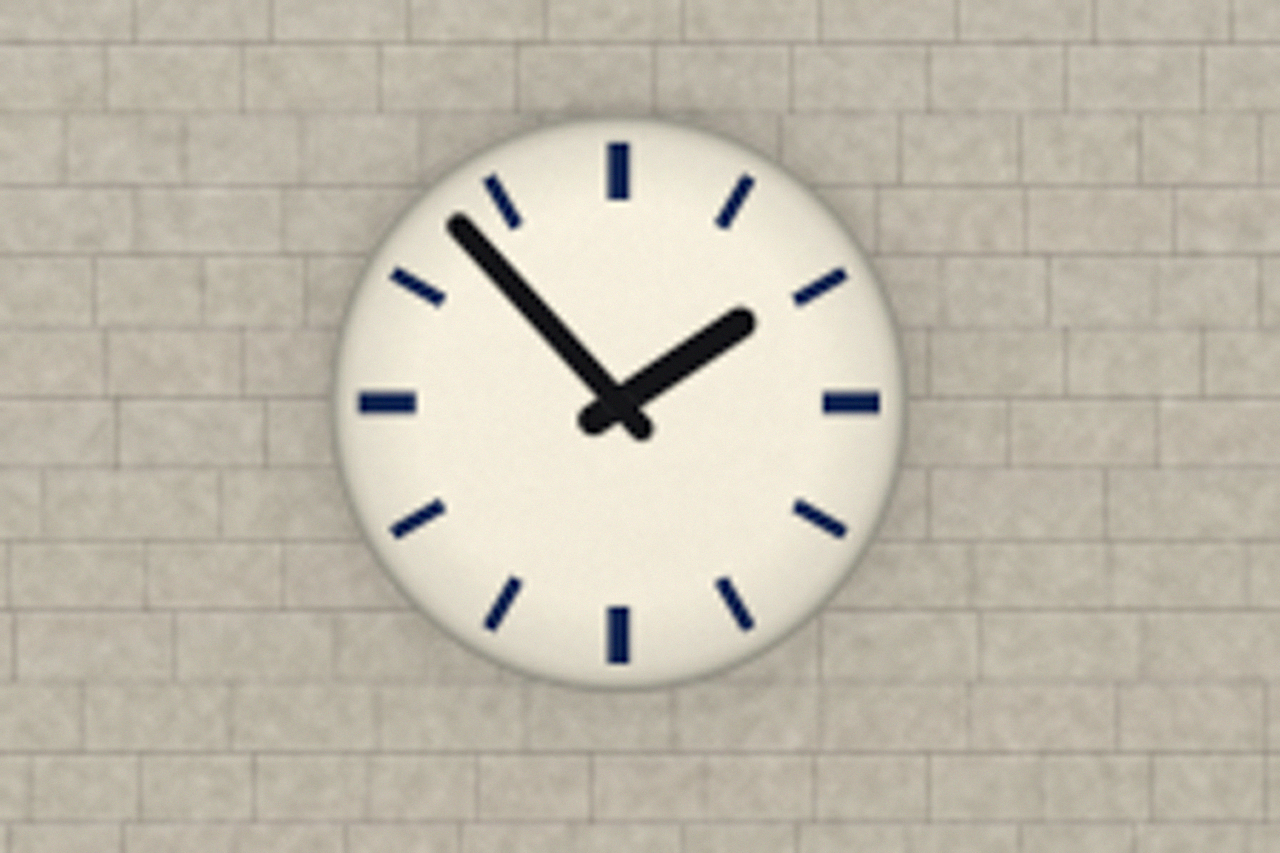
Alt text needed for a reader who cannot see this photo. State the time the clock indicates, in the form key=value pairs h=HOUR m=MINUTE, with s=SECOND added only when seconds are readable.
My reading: h=1 m=53
